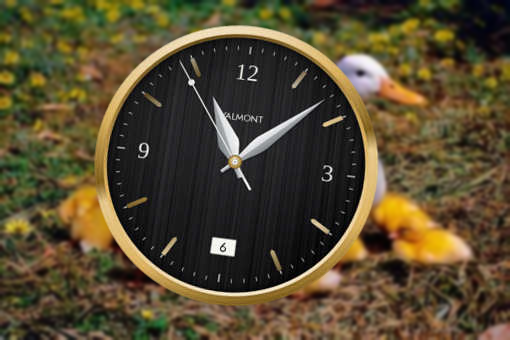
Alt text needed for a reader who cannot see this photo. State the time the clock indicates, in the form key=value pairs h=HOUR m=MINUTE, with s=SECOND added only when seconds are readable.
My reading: h=11 m=7 s=54
